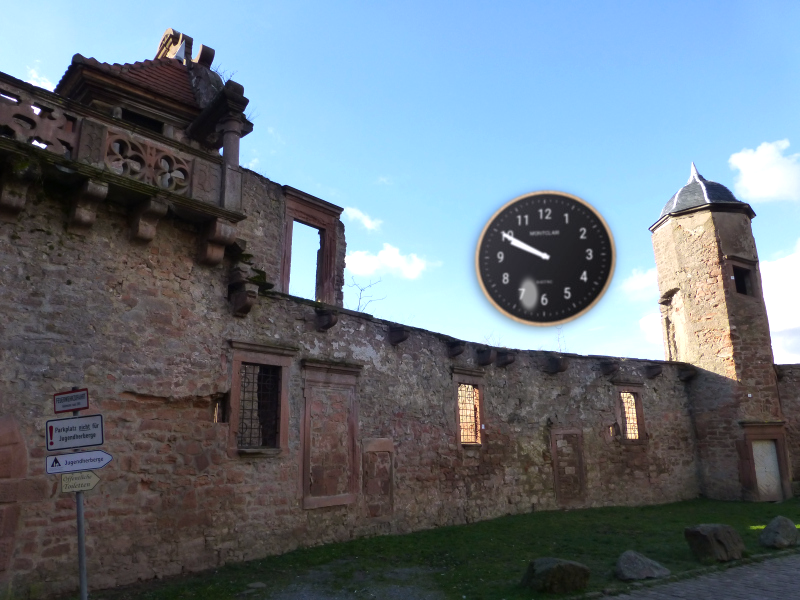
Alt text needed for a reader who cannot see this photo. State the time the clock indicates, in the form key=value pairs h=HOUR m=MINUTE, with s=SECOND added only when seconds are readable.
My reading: h=9 m=50
